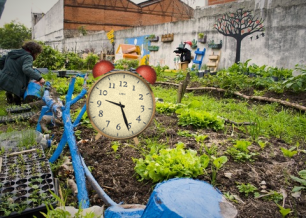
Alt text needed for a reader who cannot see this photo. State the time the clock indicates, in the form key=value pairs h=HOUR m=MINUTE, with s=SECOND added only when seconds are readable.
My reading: h=9 m=26
